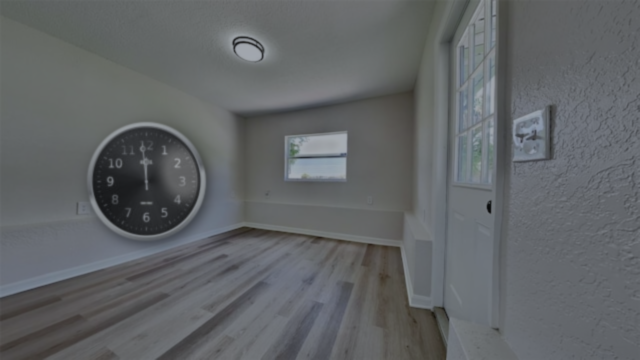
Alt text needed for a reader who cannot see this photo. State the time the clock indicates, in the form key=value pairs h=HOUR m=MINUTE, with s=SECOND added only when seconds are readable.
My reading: h=11 m=59
